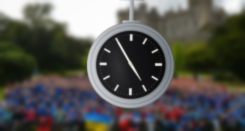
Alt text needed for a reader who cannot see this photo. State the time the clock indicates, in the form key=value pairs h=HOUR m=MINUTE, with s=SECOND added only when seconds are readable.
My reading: h=4 m=55
